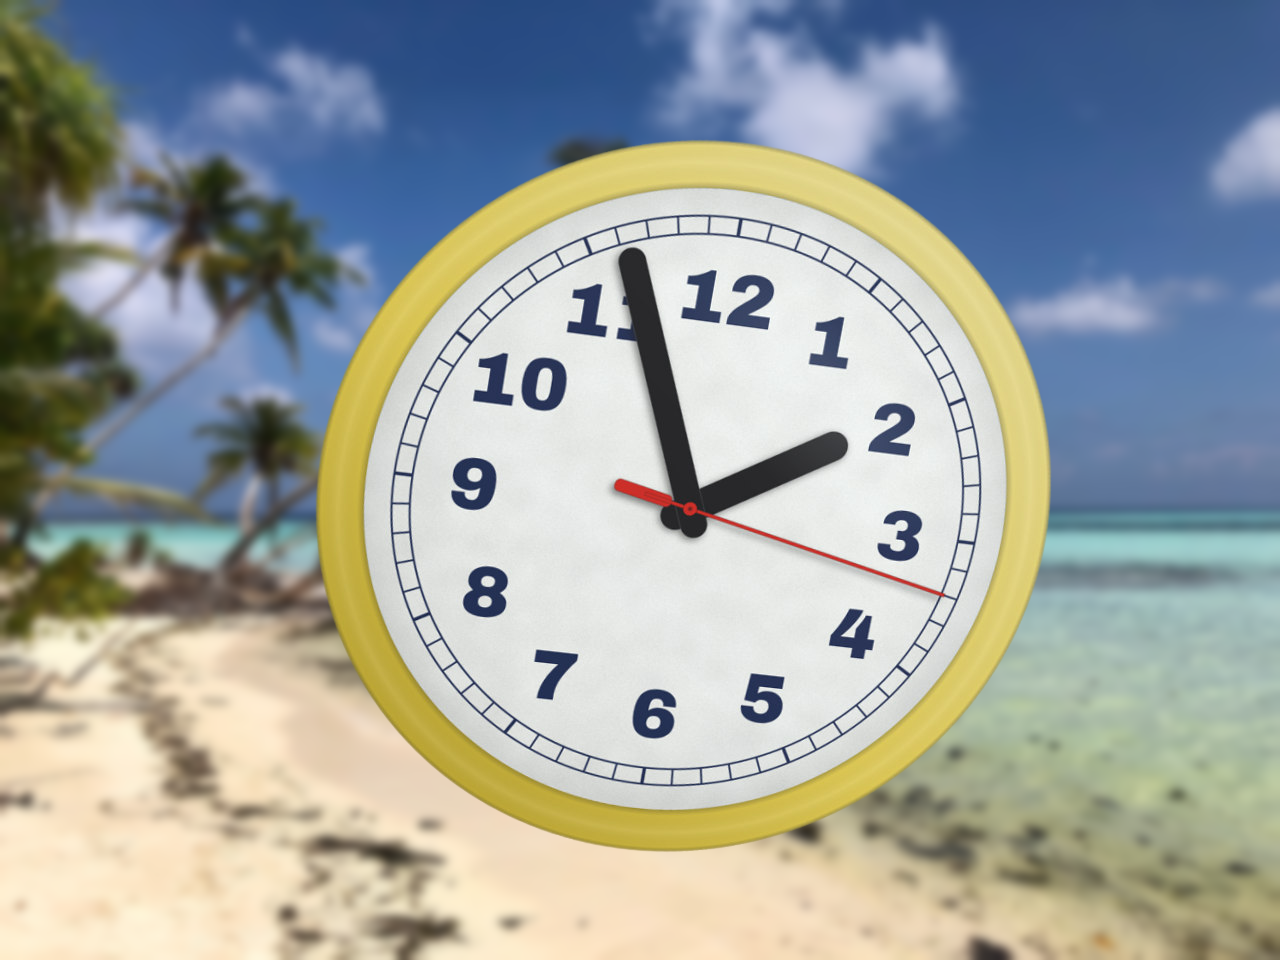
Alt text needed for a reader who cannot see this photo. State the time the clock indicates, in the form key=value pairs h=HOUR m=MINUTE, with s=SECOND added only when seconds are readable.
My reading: h=1 m=56 s=17
